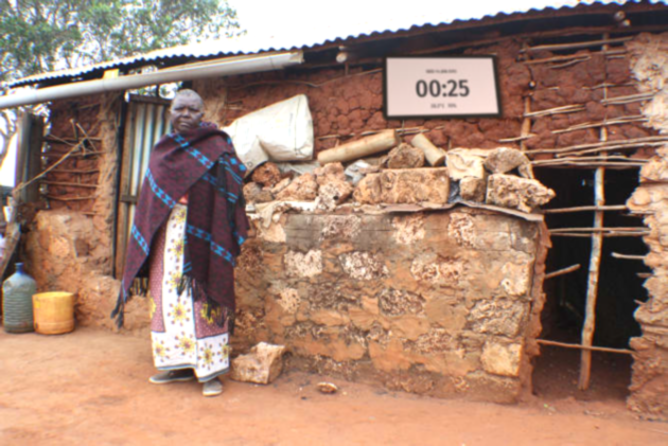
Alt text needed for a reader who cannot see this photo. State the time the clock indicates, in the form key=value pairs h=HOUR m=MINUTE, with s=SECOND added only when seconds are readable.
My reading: h=0 m=25
